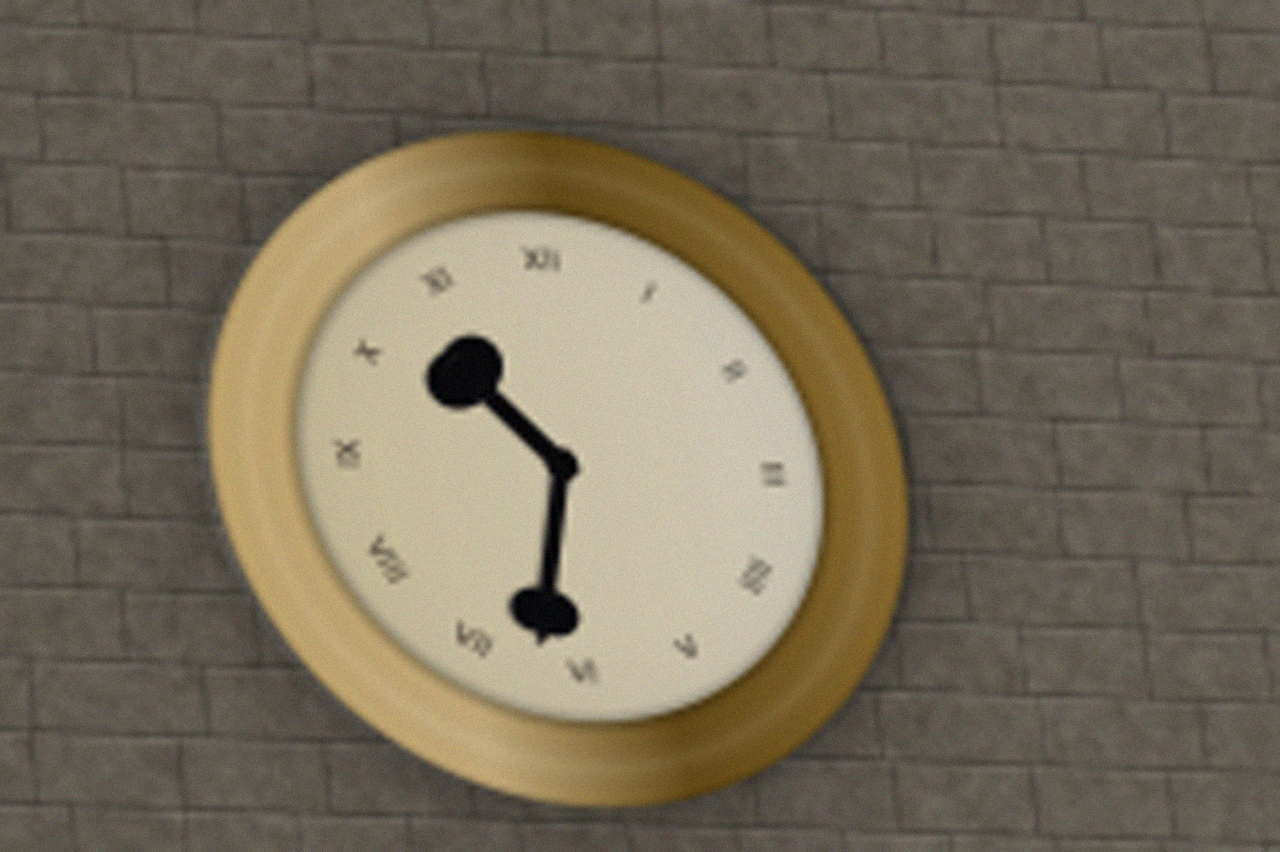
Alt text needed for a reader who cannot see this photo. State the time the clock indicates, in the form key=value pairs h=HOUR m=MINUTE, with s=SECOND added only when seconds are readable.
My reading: h=10 m=32
